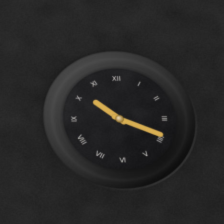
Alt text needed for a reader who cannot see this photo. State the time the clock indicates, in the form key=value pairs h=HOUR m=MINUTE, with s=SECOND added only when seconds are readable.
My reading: h=10 m=19
